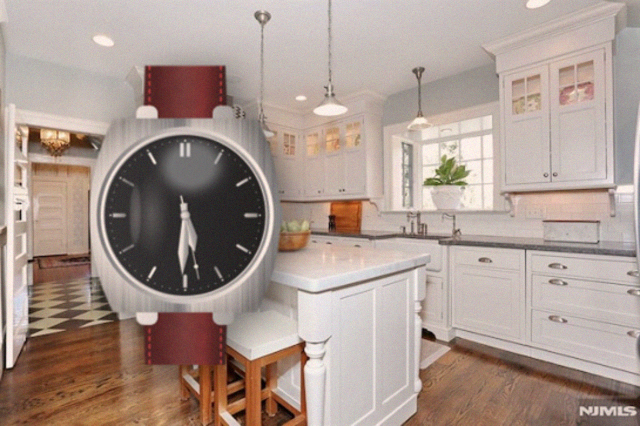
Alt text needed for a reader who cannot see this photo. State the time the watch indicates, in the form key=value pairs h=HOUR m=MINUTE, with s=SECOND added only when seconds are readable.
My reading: h=5 m=30 s=28
